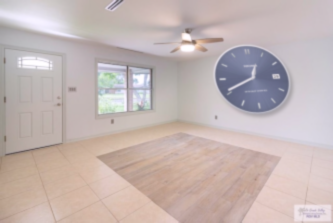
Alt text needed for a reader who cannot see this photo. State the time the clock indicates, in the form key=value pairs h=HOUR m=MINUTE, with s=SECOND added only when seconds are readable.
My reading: h=12 m=41
